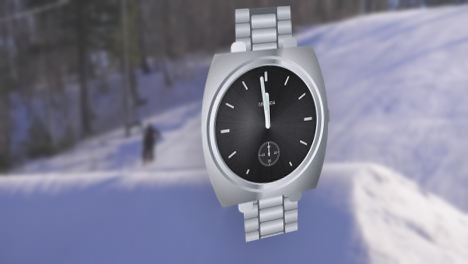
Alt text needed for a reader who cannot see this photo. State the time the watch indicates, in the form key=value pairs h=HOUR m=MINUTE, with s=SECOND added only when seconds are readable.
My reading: h=11 m=59
